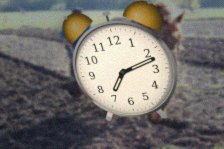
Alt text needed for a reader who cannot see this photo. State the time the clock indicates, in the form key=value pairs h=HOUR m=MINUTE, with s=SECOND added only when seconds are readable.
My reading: h=7 m=12
